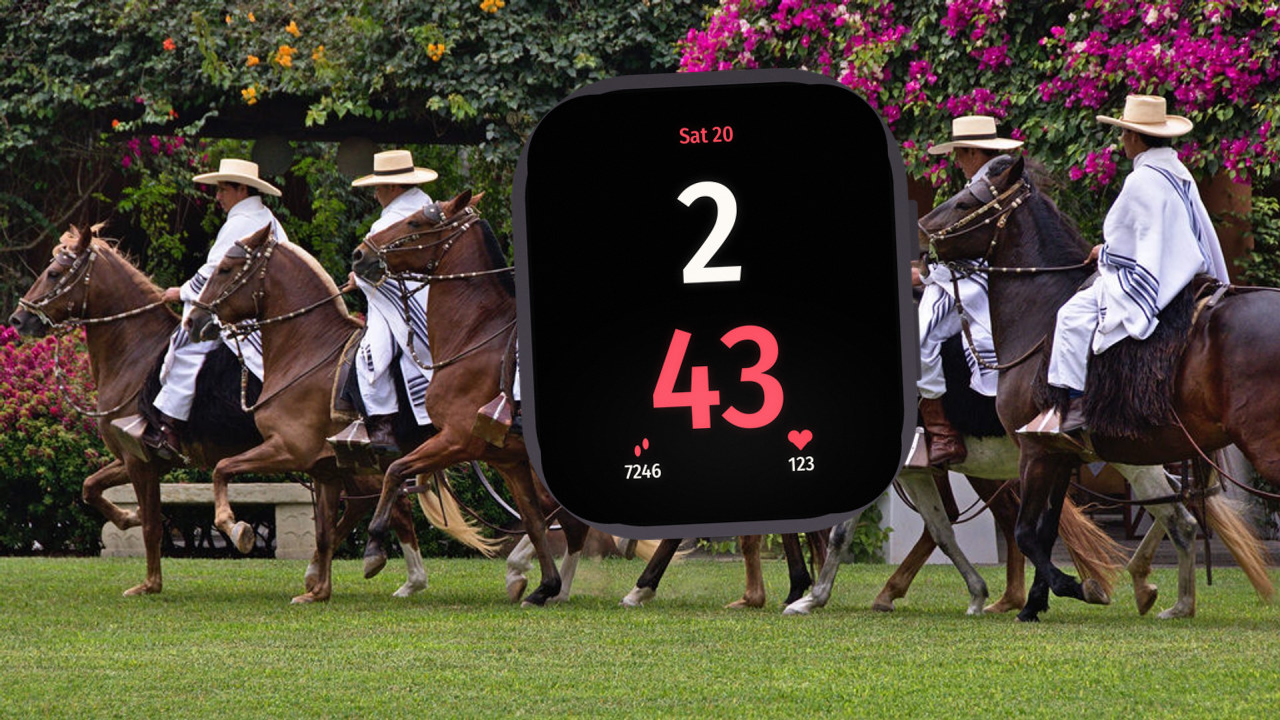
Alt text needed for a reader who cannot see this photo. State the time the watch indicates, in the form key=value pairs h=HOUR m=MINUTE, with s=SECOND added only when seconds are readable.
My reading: h=2 m=43
